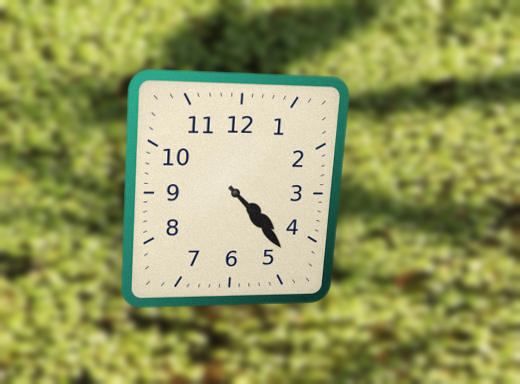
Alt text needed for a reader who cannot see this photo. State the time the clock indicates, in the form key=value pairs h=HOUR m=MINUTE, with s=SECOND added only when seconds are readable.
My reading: h=4 m=23
